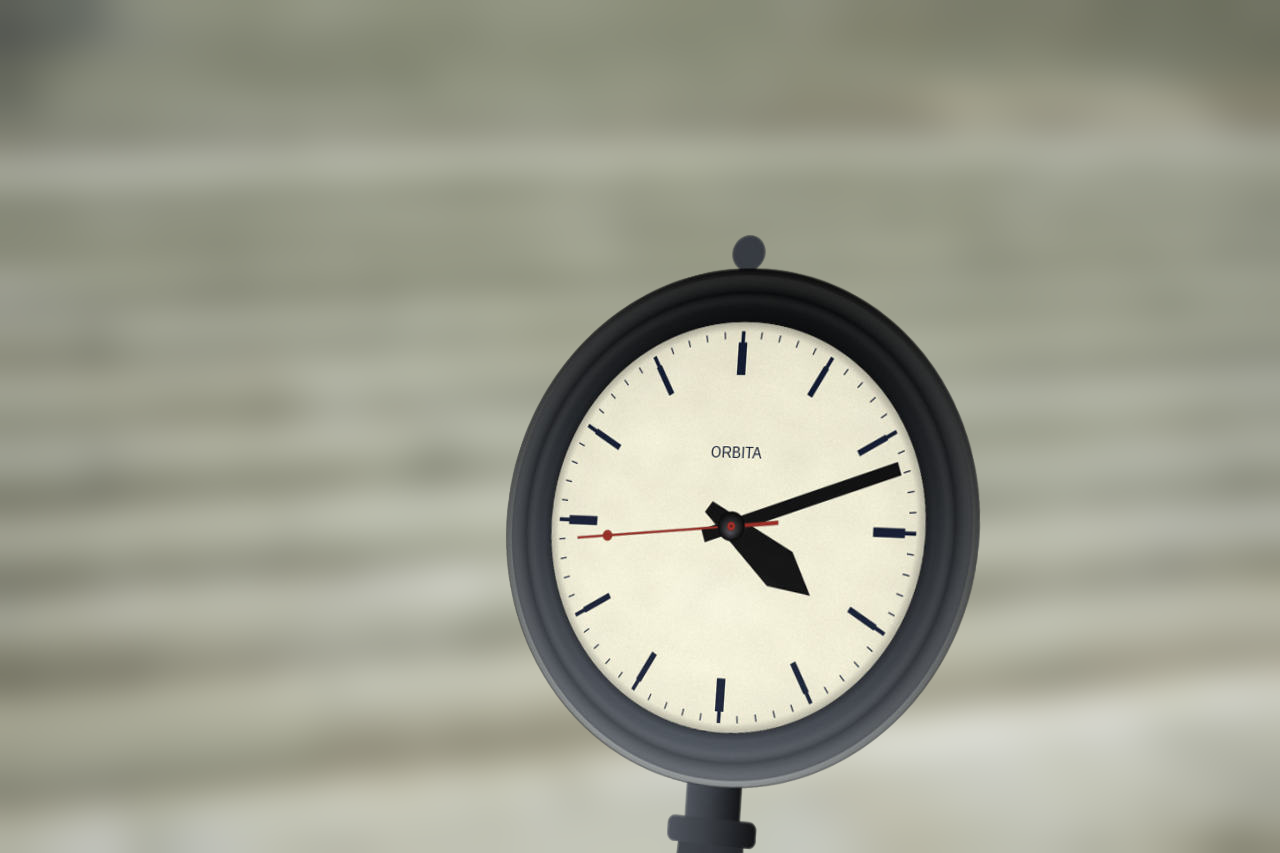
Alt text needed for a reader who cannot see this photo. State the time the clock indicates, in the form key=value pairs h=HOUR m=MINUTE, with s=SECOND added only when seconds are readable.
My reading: h=4 m=11 s=44
